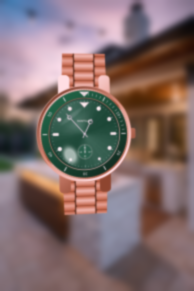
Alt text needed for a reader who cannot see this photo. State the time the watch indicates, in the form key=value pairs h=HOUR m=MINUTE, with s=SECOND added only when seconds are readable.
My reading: h=12 m=53
